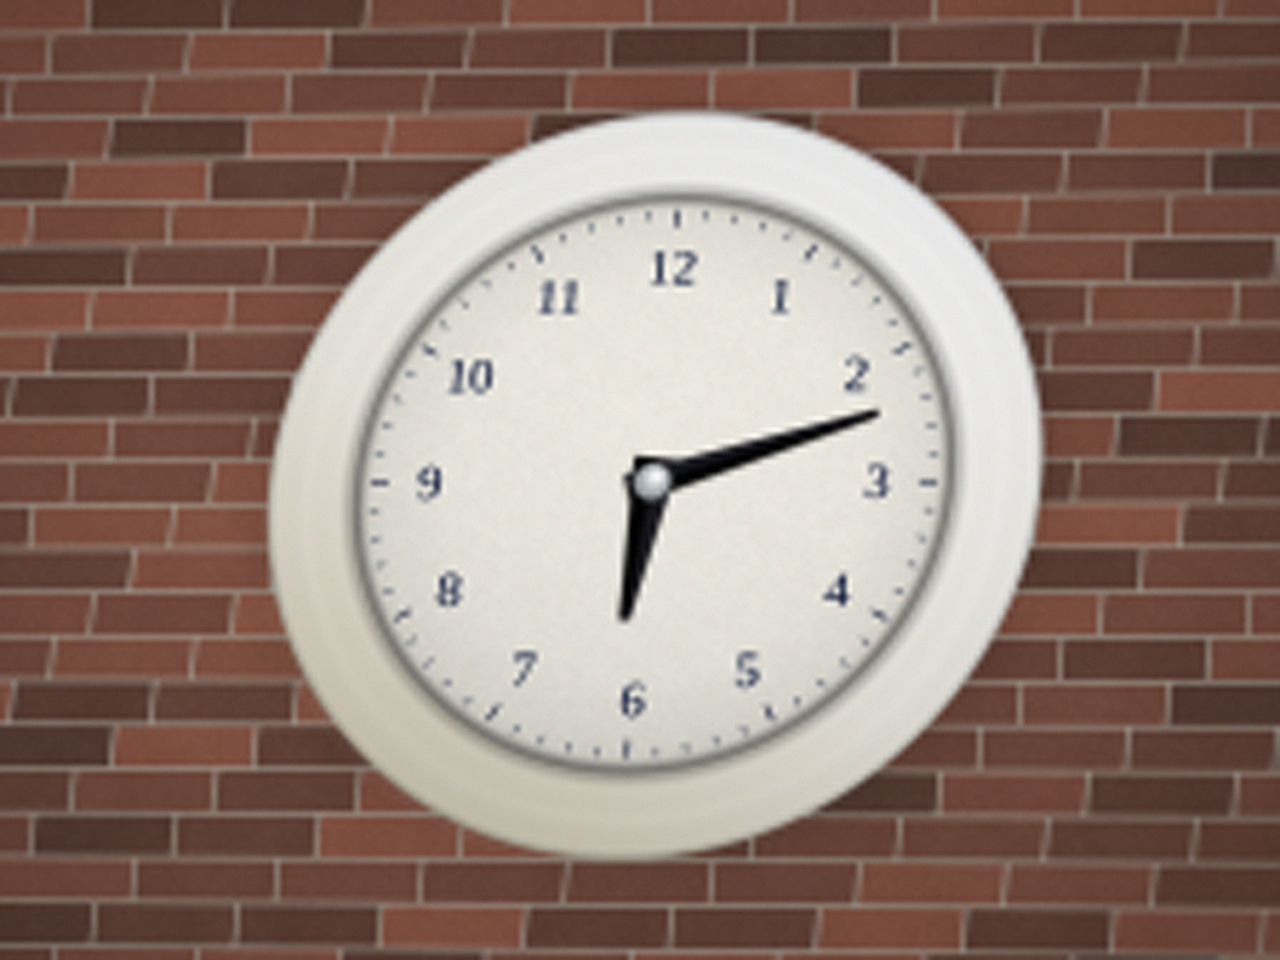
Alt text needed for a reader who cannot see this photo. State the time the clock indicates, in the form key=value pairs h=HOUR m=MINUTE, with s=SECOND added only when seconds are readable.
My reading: h=6 m=12
